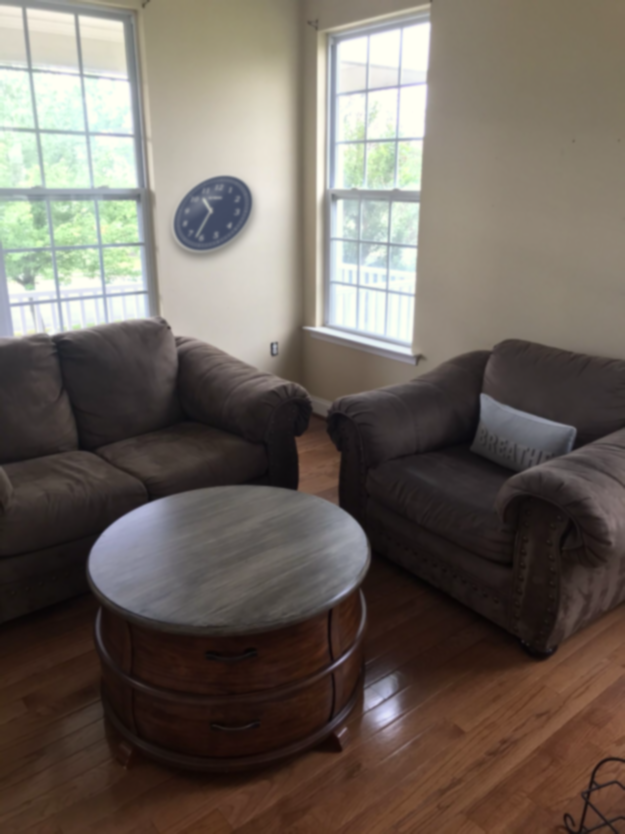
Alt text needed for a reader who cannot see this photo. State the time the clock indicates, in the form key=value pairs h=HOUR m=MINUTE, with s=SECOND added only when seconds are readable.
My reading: h=10 m=32
